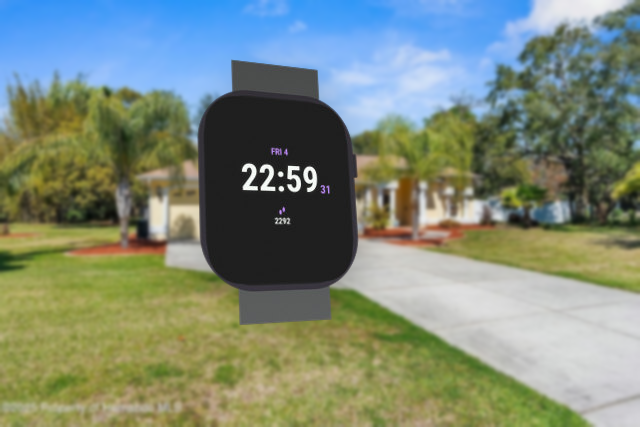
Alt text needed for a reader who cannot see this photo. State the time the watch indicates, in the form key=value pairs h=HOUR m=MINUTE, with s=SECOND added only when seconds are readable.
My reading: h=22 m=59 s=31
